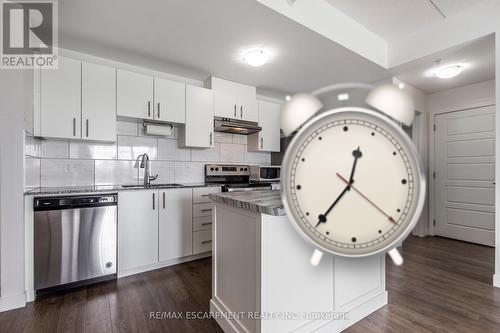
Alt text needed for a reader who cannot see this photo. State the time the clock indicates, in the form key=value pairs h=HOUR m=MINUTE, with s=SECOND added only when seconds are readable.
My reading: h=12 m=37 s=22
